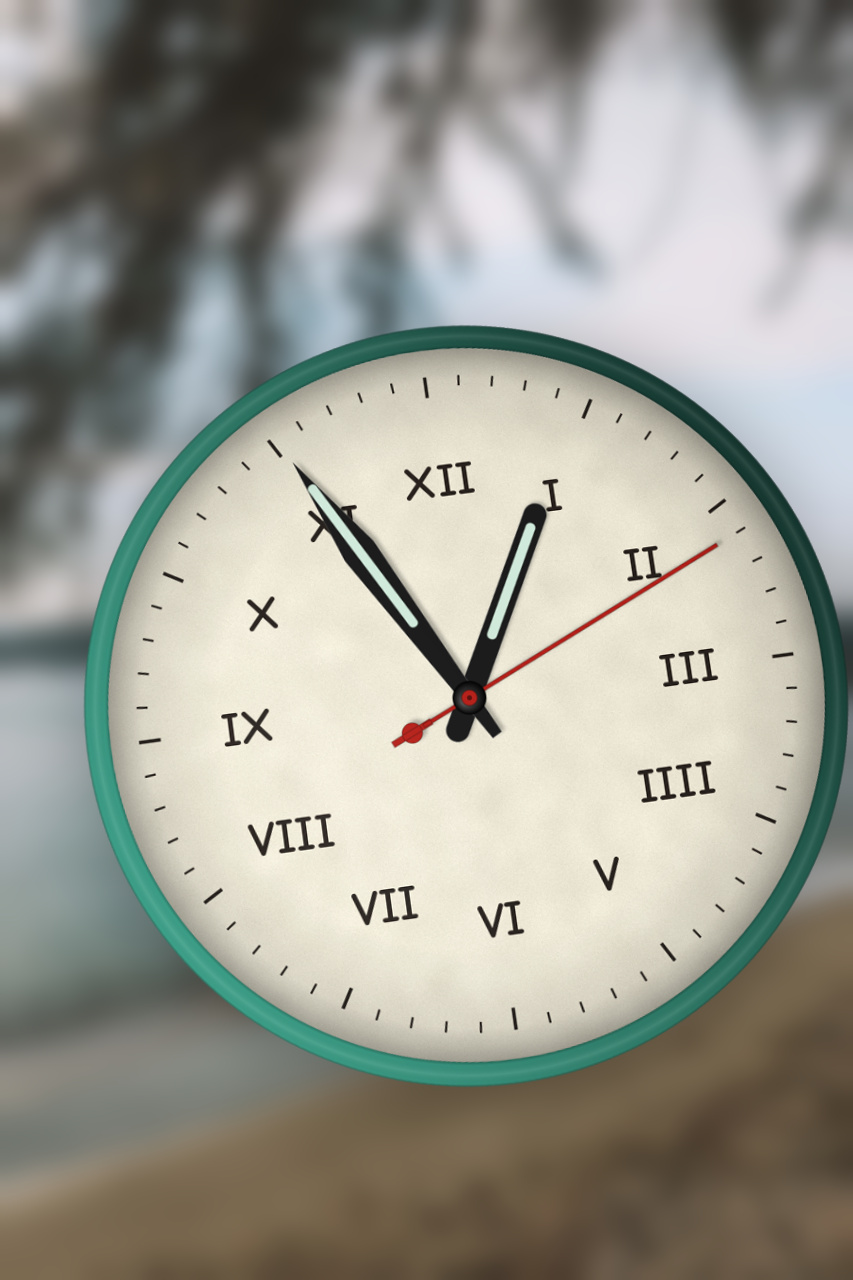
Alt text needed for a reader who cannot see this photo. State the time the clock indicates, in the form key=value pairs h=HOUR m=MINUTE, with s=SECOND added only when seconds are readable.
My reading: h=12 m=55 s=11
